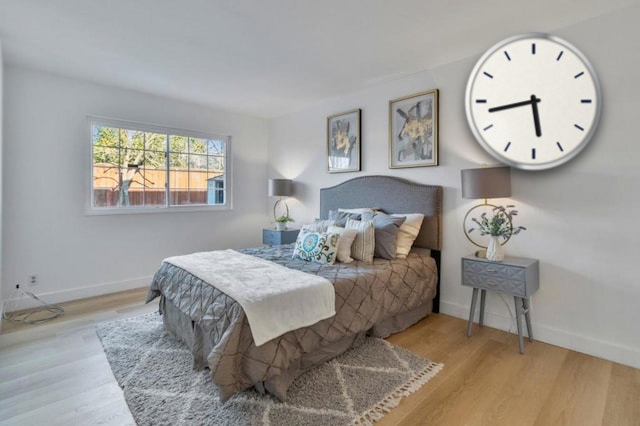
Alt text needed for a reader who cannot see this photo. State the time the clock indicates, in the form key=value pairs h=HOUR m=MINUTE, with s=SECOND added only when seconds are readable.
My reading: h=5 m=43
